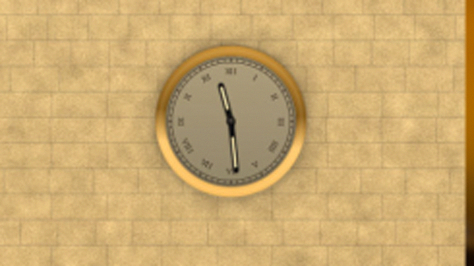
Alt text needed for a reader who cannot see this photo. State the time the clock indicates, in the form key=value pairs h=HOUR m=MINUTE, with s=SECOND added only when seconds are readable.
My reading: h=11 m=29
